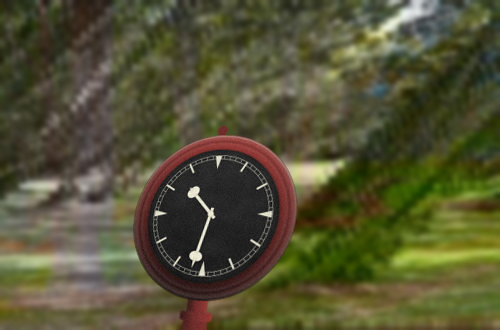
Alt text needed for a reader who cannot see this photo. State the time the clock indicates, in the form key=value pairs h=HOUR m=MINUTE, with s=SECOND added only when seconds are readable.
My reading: h=10 m=32
